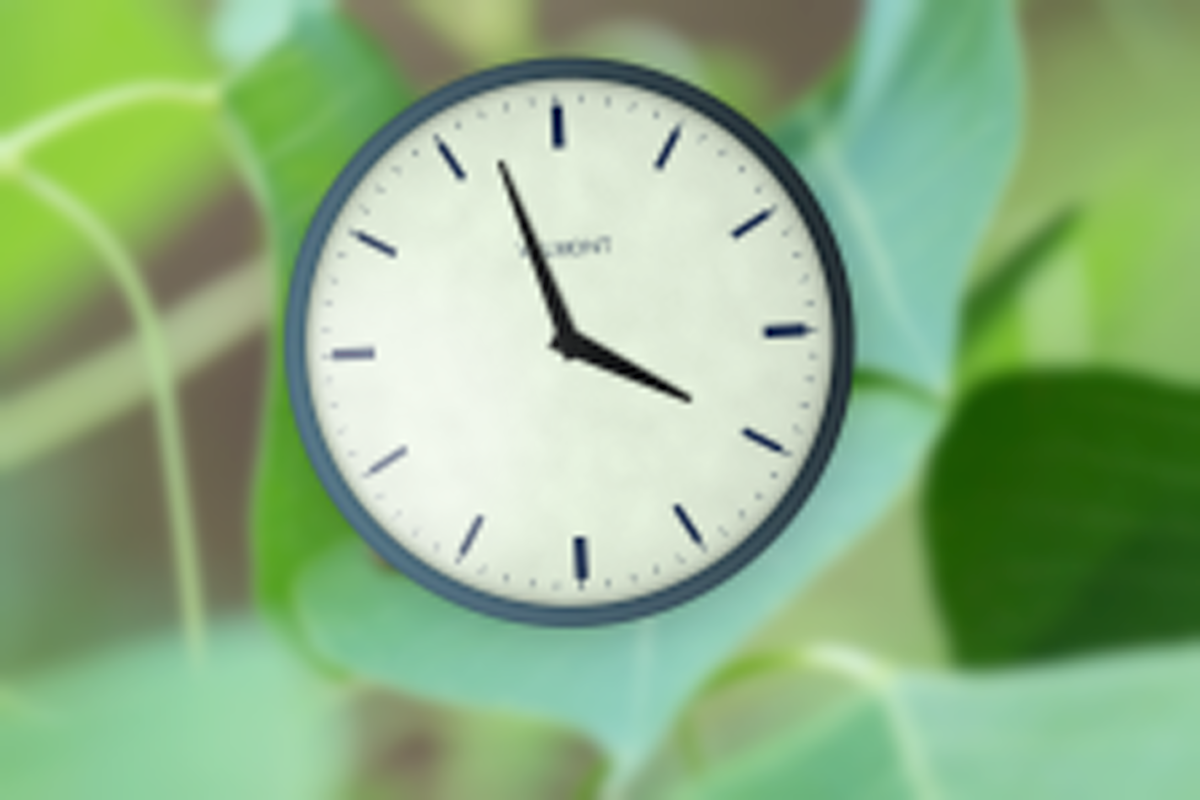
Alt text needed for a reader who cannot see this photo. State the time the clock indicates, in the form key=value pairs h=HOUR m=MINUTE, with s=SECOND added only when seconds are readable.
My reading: h=3 m=57
